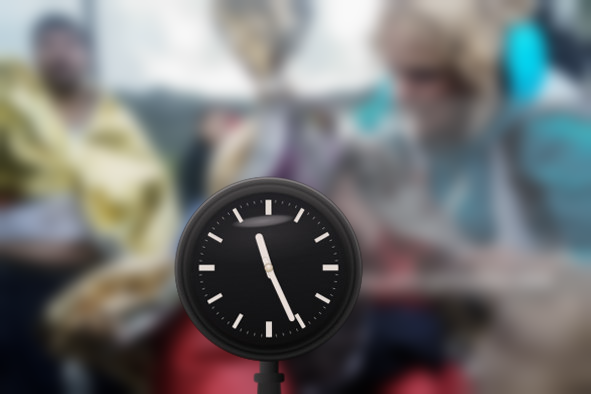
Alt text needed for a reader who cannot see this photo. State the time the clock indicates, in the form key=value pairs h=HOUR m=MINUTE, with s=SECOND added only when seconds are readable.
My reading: h=11 m=26
